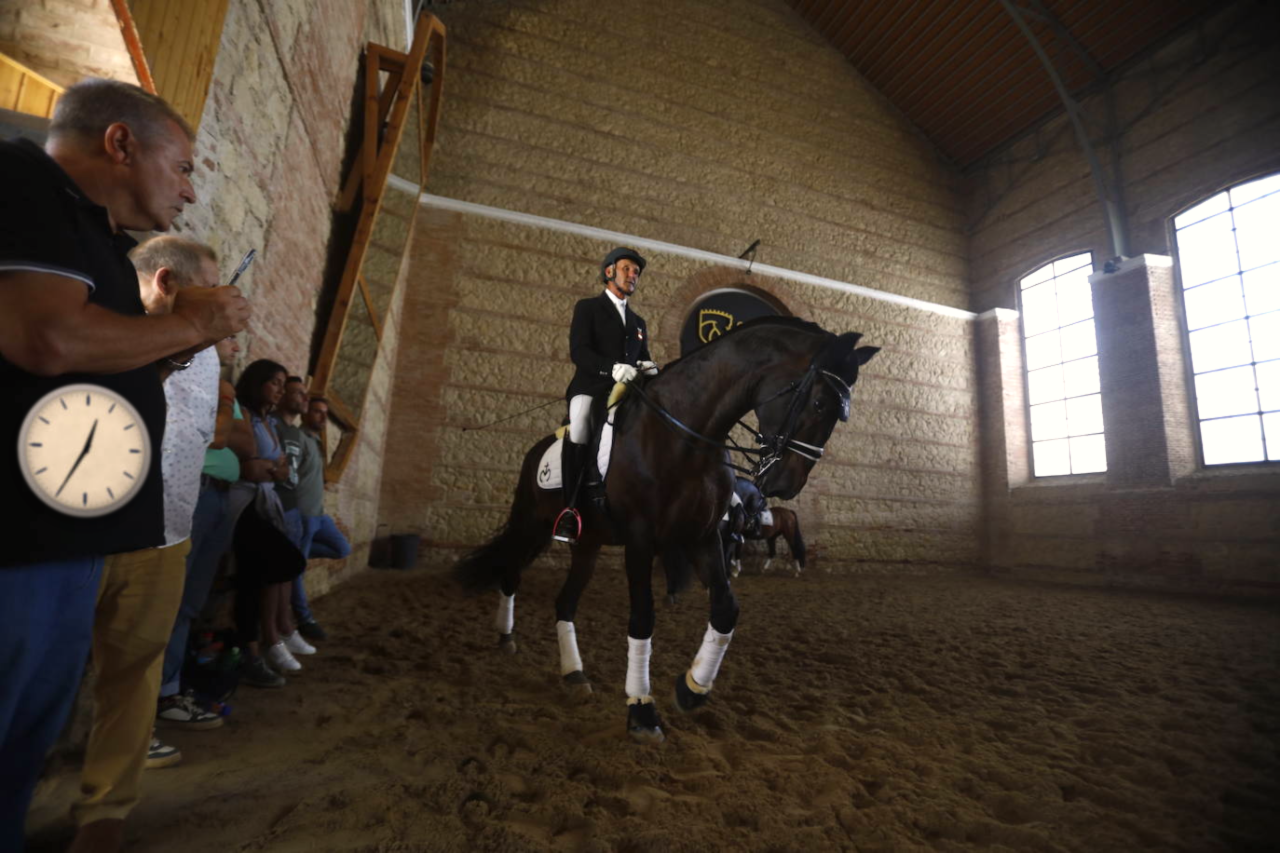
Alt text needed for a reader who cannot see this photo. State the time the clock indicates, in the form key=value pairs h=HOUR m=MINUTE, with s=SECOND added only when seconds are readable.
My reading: h=12 m=35
